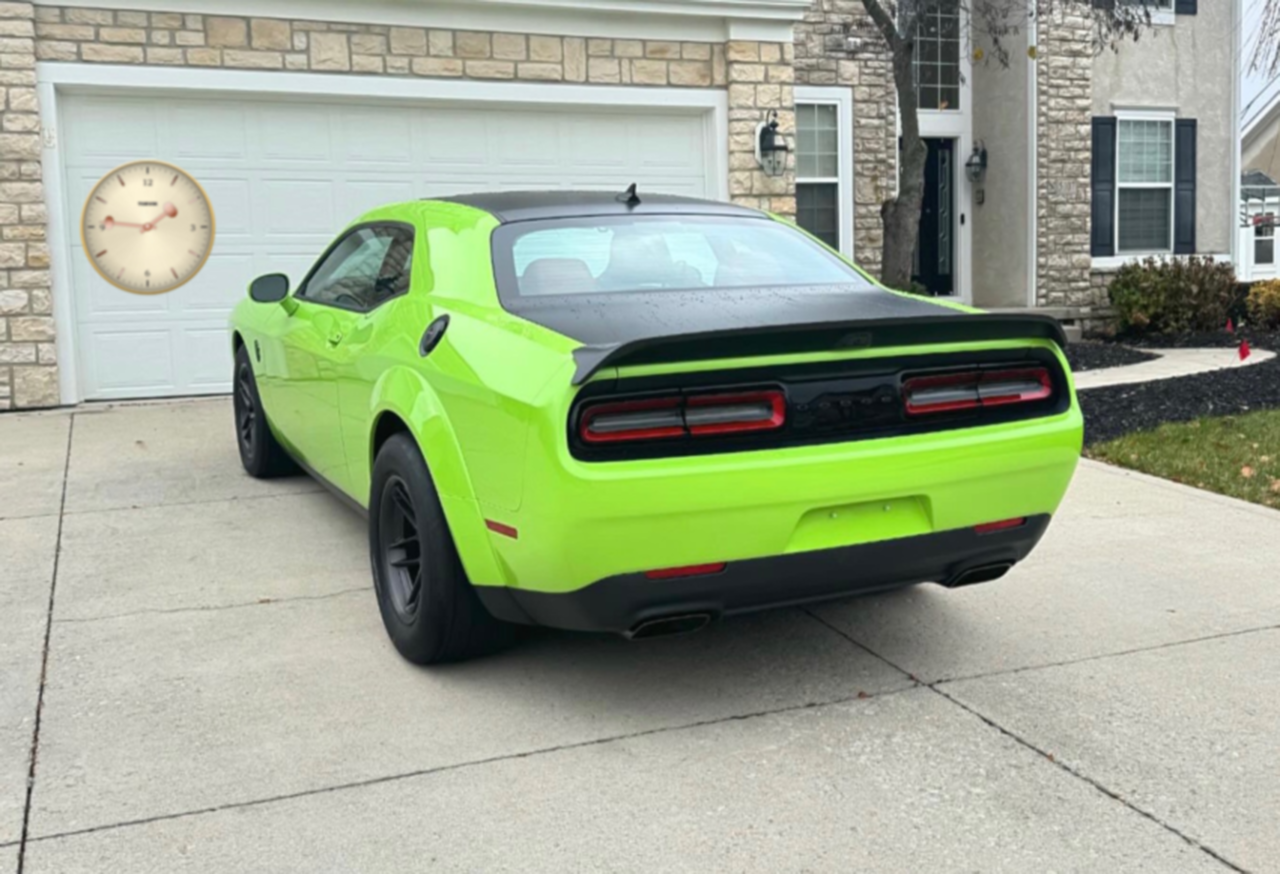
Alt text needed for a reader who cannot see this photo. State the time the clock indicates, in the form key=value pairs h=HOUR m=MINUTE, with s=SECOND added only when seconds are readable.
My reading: h=1 m=46
